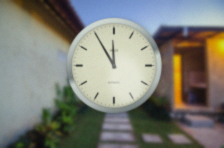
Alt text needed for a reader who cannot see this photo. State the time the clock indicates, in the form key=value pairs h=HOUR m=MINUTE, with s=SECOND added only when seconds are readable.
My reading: h=11 m=55
